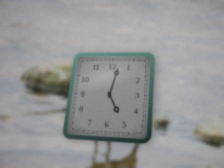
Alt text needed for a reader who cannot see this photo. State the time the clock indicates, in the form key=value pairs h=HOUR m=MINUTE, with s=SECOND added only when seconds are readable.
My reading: h=5 m=2
